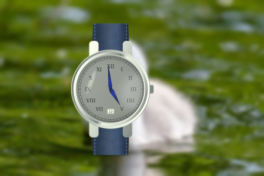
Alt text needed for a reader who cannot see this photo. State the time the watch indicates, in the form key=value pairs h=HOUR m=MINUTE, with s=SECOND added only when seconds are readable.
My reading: h=4 m=59
